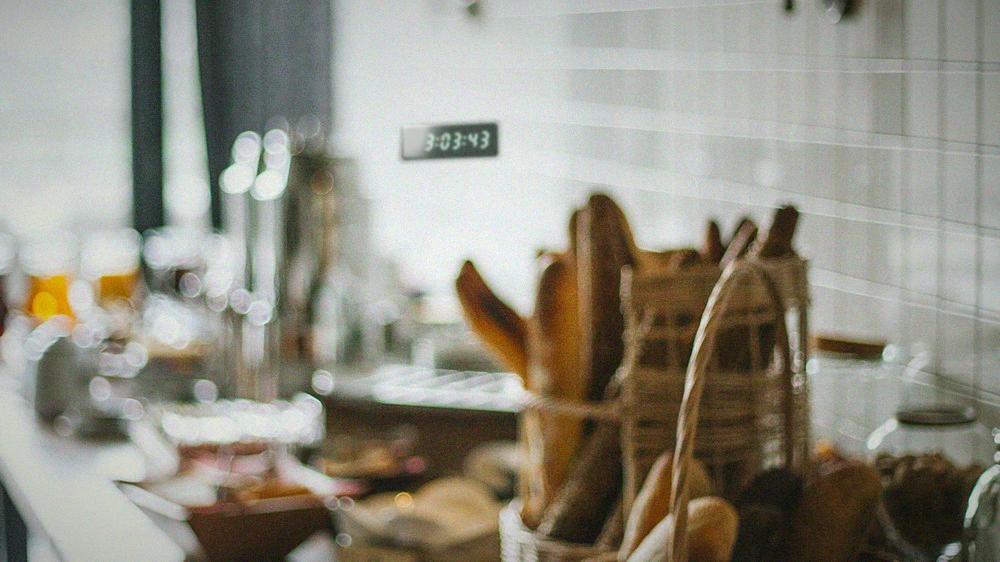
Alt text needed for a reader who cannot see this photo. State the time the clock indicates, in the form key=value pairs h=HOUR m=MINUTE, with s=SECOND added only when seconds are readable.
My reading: h=3 m=3 s=43
